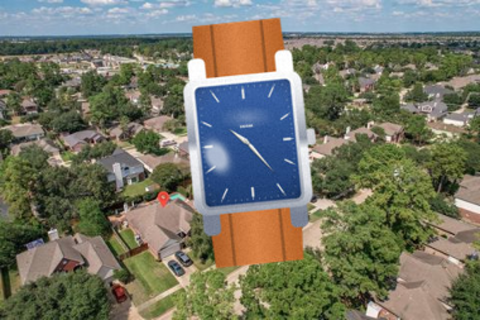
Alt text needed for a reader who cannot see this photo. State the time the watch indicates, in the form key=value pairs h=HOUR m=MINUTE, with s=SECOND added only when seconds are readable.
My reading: h=10 m=24
